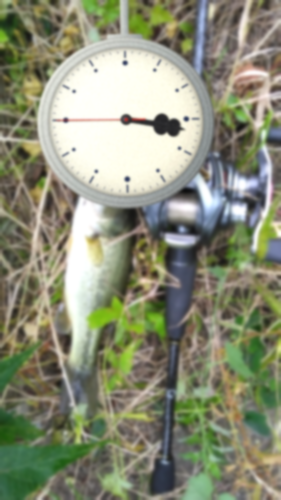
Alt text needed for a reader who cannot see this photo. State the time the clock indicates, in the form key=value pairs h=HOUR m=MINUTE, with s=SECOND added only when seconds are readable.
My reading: h=3 m=16 s=45
